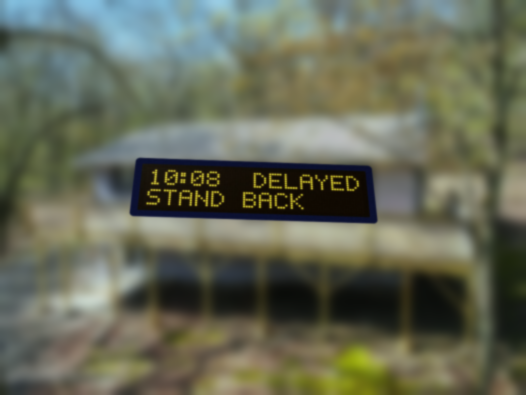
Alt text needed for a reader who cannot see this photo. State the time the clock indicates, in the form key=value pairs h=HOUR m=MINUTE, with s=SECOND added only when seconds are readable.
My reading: h=10 m=8
